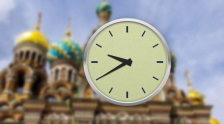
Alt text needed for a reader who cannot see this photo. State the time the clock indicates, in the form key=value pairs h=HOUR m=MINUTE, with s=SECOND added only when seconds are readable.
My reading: h=9 m=40
